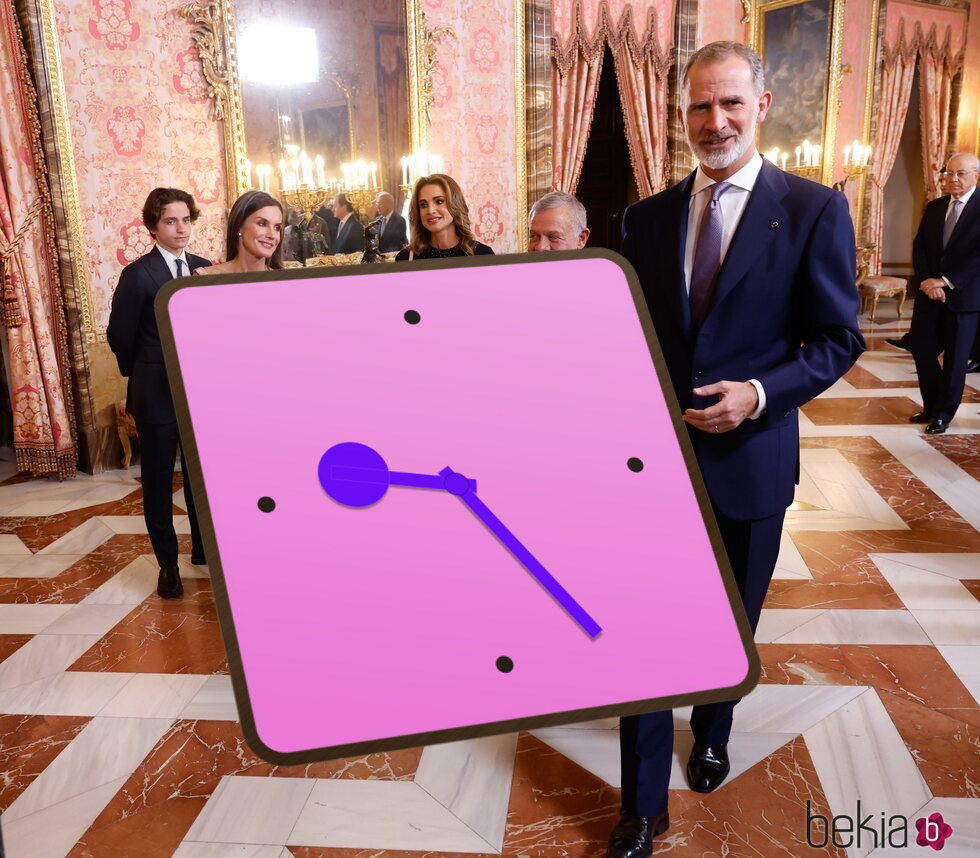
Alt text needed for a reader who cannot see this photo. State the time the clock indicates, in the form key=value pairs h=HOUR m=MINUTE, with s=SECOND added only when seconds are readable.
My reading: h=9 m=25
